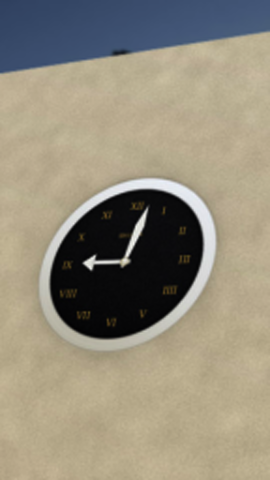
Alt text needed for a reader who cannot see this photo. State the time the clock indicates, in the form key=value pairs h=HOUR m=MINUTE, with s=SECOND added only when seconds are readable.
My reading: h=9 m=2
